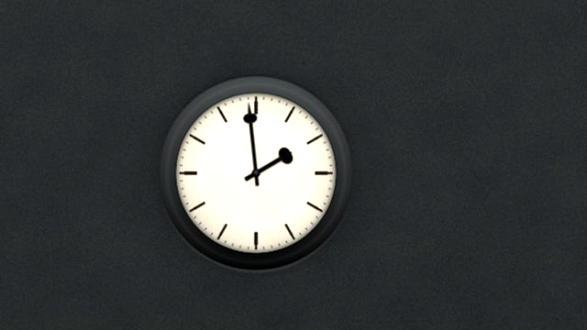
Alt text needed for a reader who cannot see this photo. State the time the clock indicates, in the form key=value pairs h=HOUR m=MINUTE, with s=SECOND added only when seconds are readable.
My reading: h=1 m=59
